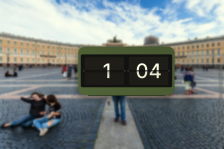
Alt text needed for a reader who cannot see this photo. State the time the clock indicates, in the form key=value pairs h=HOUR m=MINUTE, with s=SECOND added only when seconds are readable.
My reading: h=1 m=4
